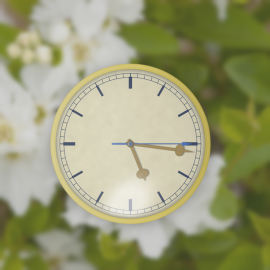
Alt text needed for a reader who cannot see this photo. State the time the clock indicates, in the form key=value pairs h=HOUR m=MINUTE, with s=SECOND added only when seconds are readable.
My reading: h=5 m=16 s=15
